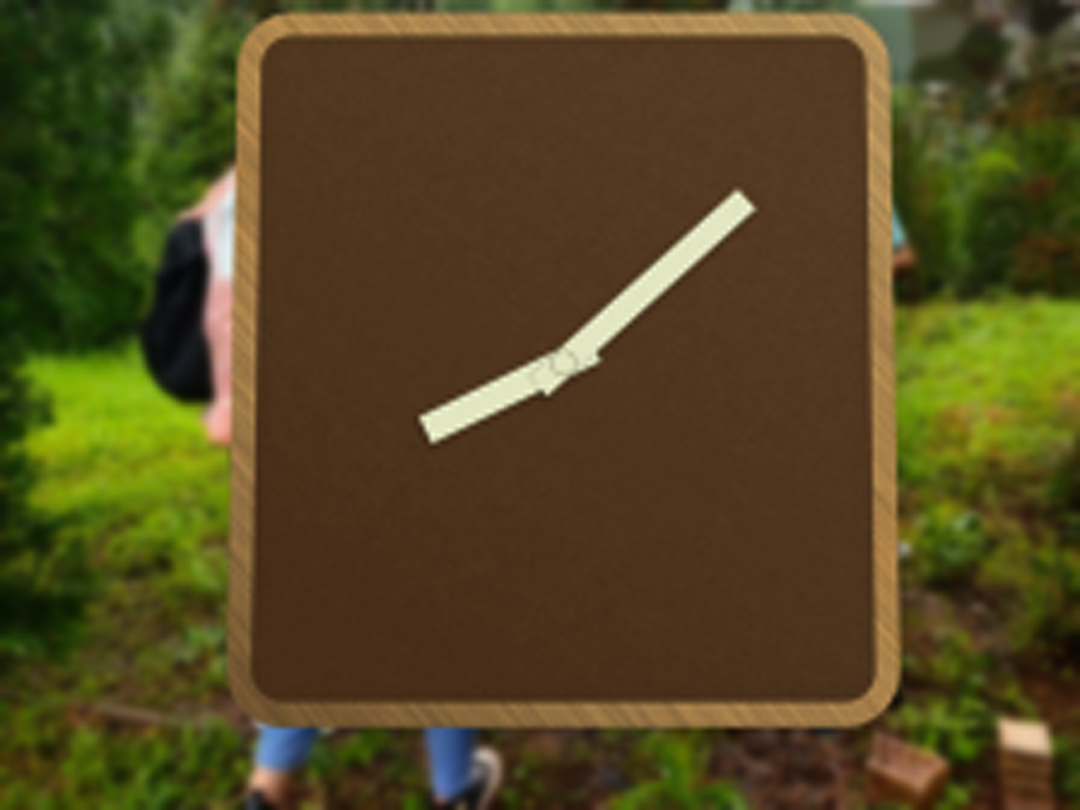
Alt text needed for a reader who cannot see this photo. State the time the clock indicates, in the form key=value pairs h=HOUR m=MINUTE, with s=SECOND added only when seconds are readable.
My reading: h=8 m=8
